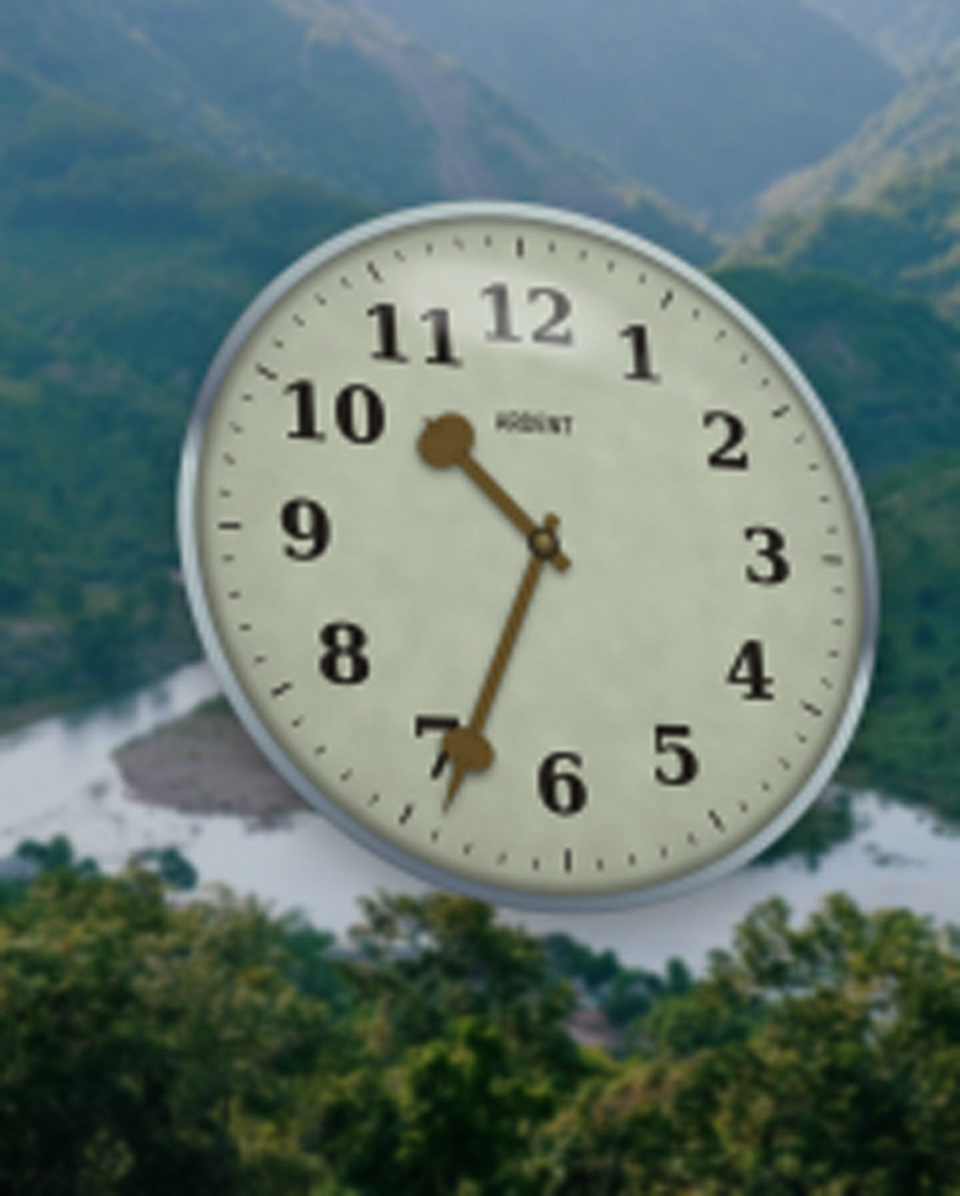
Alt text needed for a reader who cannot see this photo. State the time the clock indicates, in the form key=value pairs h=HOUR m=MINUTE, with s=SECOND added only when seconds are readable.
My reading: h=10 m=34
